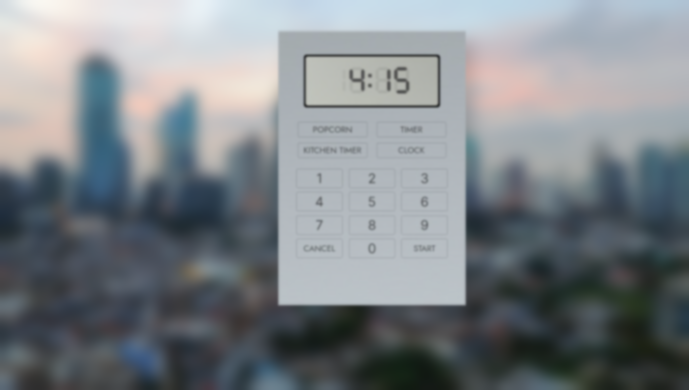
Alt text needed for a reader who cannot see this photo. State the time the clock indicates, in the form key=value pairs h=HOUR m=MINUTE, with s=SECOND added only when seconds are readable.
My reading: h=4 m=15
